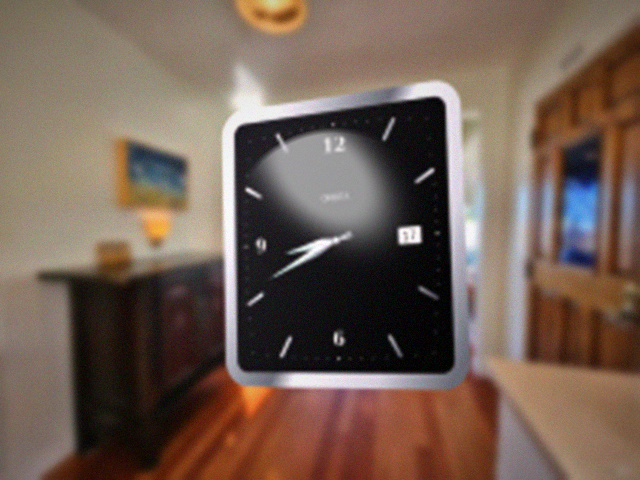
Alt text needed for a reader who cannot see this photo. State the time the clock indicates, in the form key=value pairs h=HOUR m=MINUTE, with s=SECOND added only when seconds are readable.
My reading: h=8 m=41
